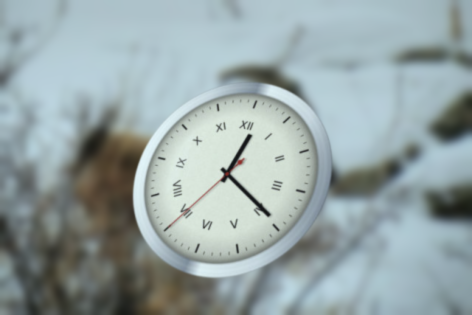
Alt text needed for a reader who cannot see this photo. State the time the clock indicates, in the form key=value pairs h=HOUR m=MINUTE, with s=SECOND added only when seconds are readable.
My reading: h=12 m=19 s=35
